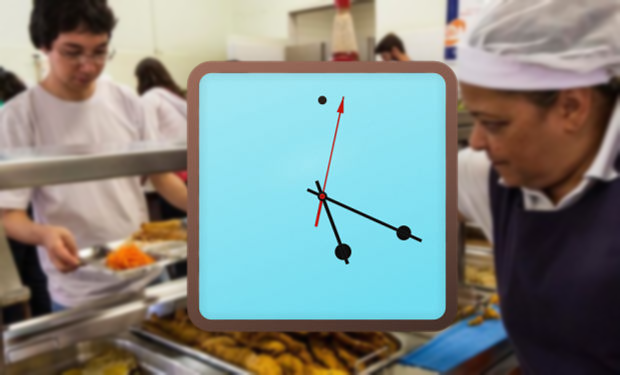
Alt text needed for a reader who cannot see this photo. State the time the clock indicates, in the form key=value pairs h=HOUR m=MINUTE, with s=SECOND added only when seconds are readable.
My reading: h=5 m=19 s=2
